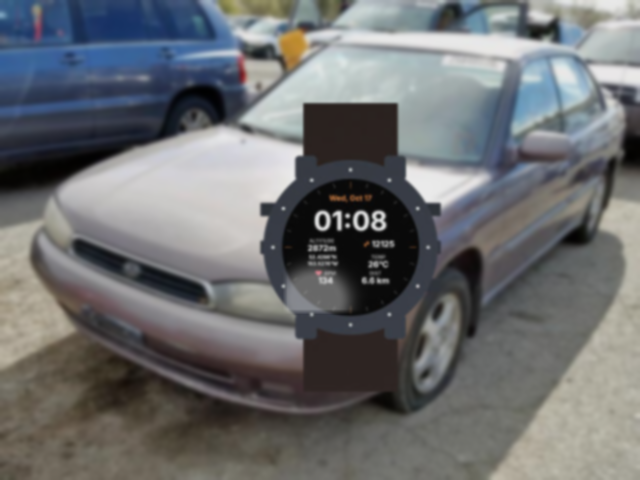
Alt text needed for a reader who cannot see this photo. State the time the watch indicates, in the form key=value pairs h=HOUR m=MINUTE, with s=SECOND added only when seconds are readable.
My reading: h=1 m=8
